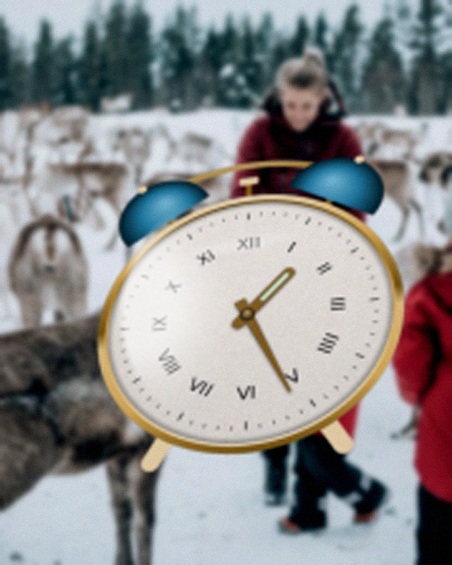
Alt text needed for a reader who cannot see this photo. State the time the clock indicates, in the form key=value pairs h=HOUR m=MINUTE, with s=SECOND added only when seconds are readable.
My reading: h=1 m=26
